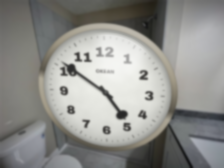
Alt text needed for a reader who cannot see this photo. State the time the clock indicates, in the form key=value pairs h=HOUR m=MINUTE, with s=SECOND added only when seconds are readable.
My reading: h=4 m=51
